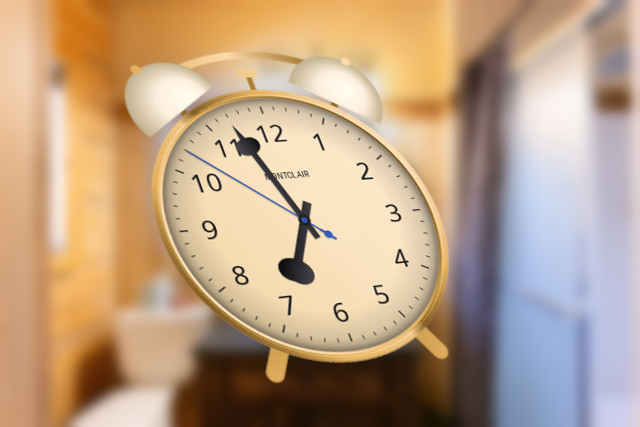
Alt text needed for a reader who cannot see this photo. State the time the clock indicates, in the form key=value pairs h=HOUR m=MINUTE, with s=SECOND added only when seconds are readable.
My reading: h=6 m=56 s=52
